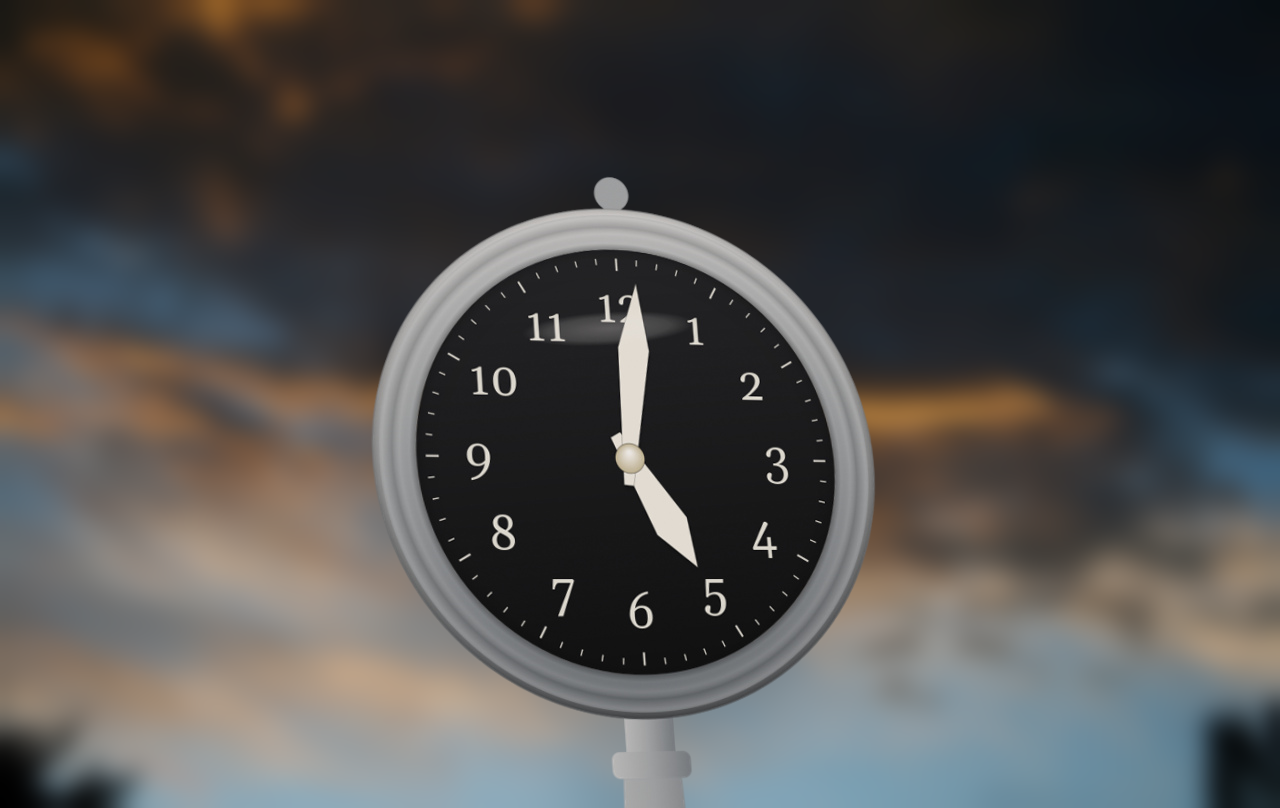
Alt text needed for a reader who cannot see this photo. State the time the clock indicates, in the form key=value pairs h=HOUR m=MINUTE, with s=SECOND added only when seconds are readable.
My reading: h=5 m=1
